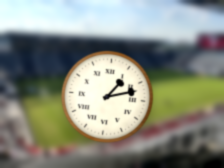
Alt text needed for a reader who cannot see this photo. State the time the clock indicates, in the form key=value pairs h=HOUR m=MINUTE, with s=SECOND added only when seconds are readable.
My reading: h=1 m=12
